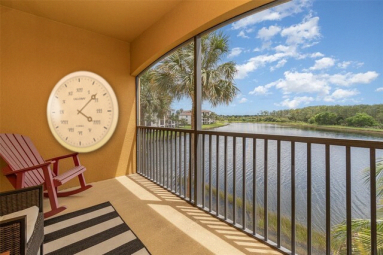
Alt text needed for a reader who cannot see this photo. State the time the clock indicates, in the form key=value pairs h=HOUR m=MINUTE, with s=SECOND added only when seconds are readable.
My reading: h=4 m=8
